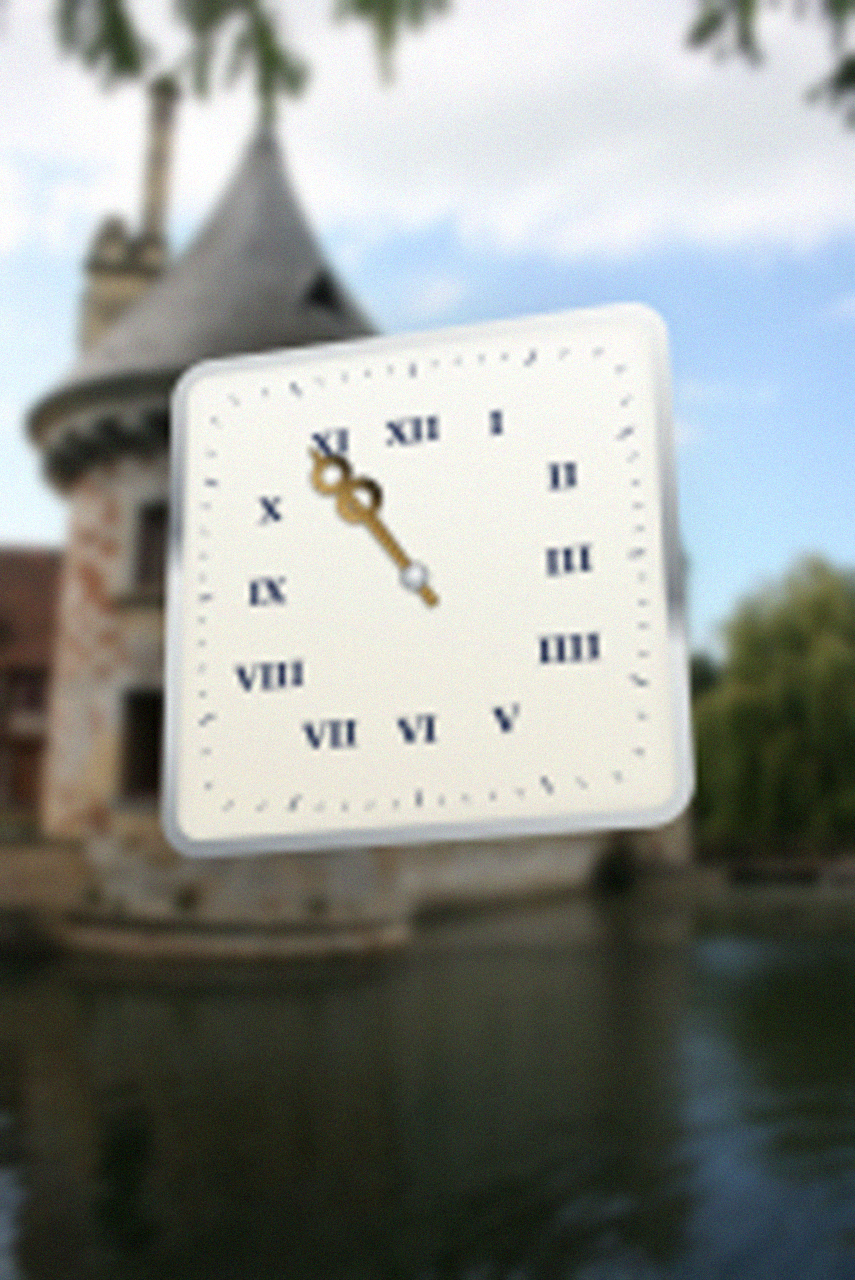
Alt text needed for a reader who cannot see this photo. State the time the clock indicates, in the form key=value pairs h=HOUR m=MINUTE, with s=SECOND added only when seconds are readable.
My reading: h=10 m=54
